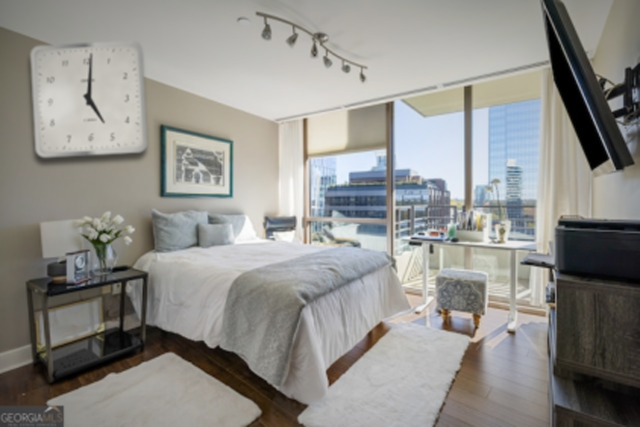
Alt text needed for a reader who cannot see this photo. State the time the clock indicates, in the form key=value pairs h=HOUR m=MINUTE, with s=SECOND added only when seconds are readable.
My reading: h=5 m=1
